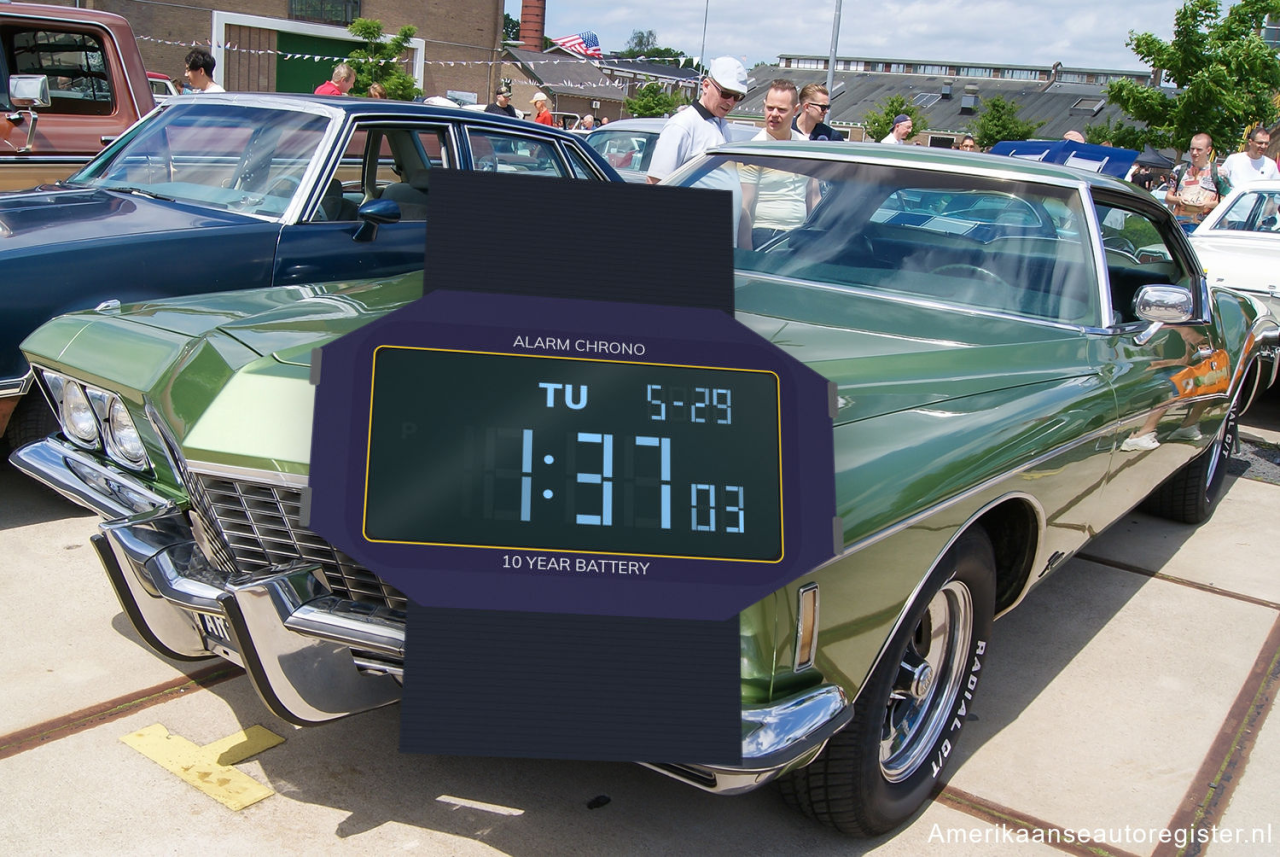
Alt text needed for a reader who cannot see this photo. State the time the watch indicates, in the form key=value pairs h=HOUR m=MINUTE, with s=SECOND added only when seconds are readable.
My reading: h=1 m=37 s=3
